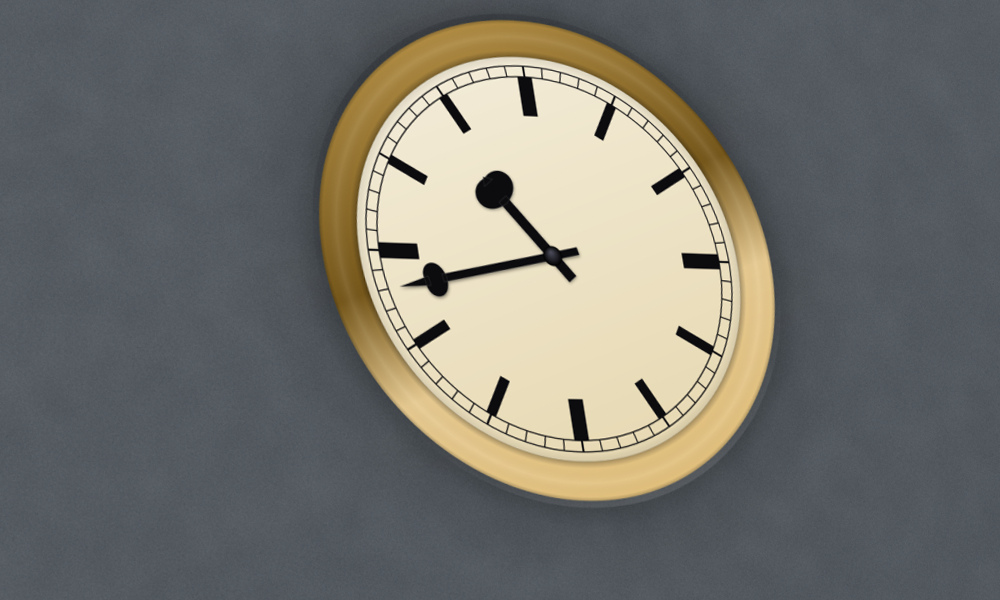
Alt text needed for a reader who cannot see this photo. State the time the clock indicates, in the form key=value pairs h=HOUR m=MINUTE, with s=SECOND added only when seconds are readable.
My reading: h=10 m=43
